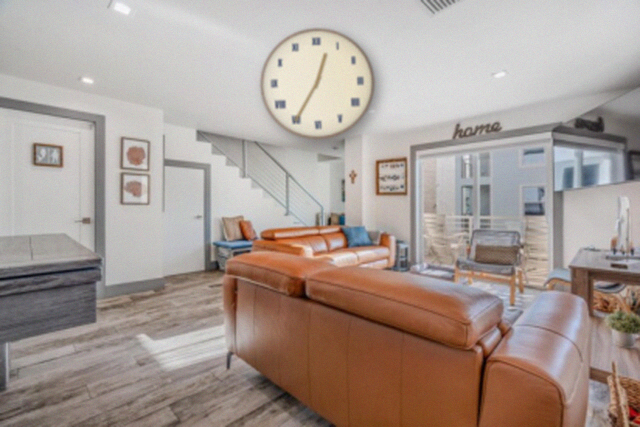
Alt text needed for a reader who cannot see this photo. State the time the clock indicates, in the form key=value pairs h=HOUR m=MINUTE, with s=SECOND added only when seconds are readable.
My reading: h=12 m=35
